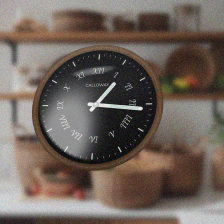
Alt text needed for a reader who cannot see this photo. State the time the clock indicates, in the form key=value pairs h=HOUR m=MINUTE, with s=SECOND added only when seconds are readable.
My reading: h=1 m=16
